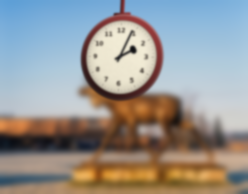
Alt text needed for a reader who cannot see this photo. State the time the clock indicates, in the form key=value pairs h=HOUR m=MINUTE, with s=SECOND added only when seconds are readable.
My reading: h=2 m=4
